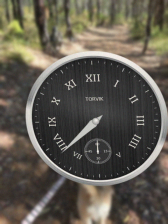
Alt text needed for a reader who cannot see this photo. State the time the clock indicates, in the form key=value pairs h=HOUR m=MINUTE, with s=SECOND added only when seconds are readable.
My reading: h=7 m=38
